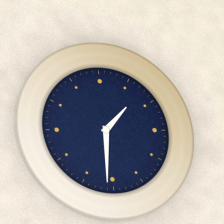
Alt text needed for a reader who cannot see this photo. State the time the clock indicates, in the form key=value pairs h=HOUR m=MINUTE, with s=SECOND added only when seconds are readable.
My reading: h=1 m=31
